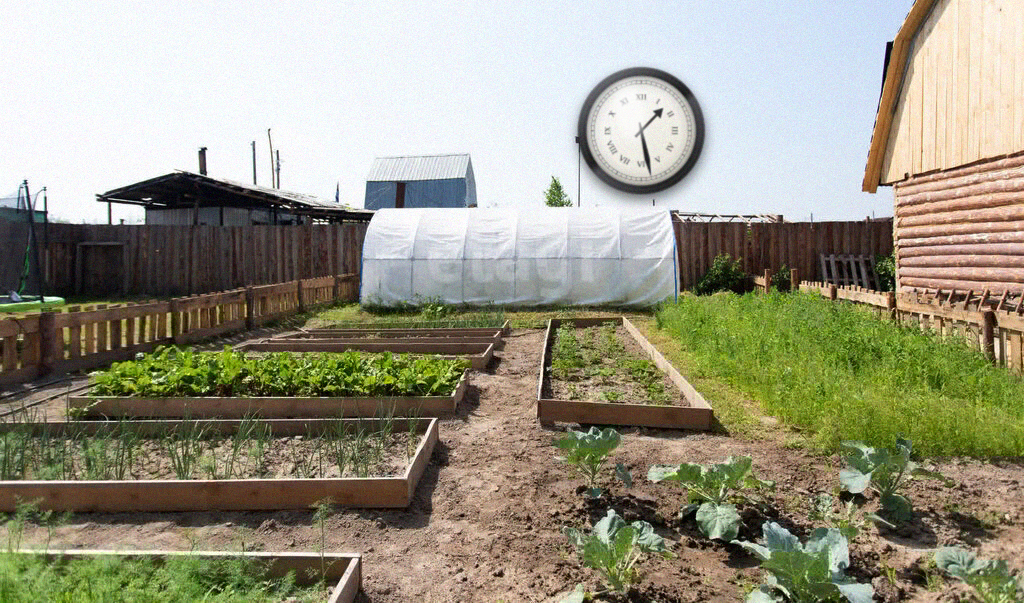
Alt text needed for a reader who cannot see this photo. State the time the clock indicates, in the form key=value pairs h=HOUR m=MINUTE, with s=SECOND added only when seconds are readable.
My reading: h=1 m=28
